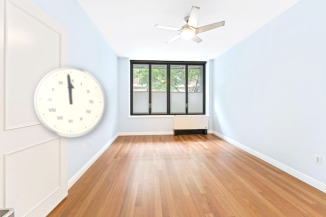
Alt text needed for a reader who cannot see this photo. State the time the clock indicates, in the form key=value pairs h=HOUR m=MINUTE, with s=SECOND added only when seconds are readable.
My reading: h=11 m=59
